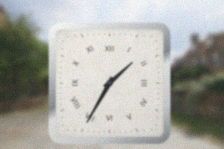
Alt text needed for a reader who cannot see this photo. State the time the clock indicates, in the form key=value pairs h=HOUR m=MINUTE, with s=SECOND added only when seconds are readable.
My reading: h=1 m=35
